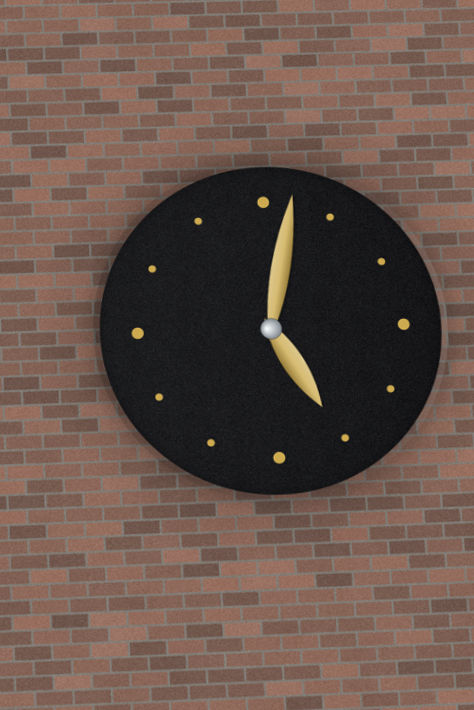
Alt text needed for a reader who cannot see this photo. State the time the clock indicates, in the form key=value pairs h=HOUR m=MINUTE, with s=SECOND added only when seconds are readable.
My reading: h=5 m=2
